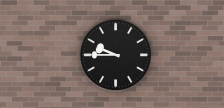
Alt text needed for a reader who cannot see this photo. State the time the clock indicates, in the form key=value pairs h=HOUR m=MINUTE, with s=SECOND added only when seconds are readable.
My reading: h=9 m=45
